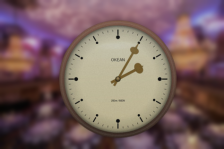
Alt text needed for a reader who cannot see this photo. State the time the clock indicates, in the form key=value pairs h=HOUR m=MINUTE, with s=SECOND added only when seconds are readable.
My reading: h=2 m=5
